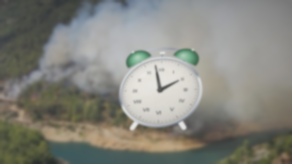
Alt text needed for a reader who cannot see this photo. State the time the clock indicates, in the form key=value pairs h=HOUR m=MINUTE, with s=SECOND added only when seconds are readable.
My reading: h=1 m=58
